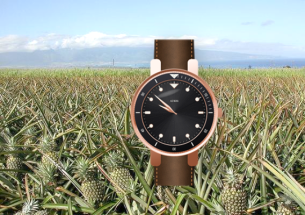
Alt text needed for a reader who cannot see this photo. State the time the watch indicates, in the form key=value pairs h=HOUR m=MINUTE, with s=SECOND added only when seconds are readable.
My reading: h=9 m=52
